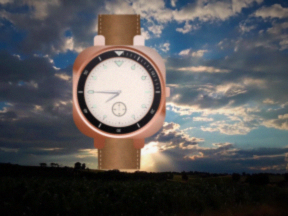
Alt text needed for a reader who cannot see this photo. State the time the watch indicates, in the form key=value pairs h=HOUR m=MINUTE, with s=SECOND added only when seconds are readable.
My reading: h=7 m=45
